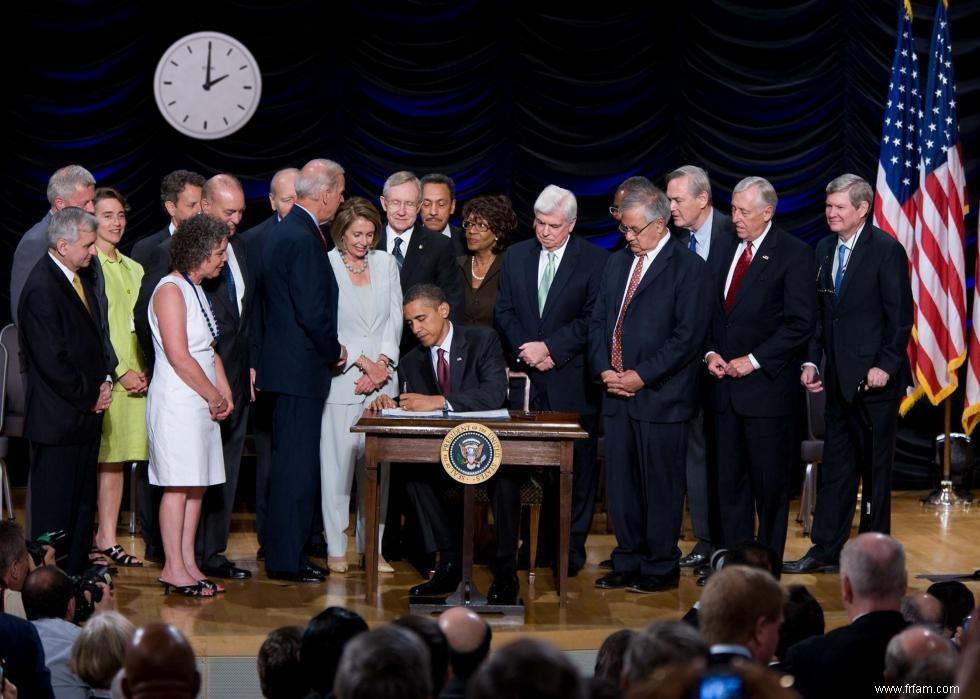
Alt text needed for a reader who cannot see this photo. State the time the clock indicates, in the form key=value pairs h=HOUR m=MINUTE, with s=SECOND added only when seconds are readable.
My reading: h=2 m=0
